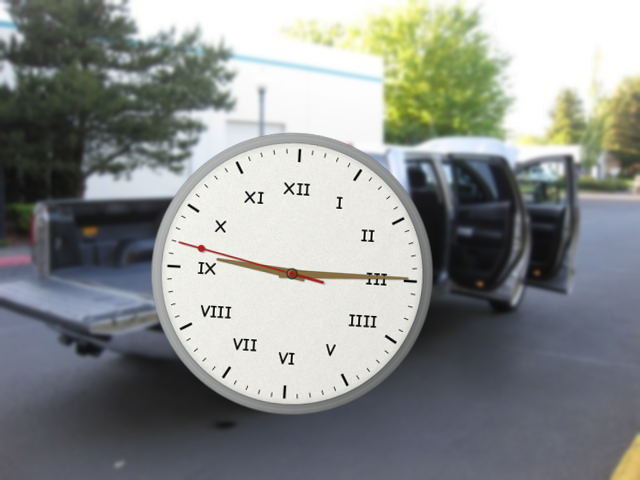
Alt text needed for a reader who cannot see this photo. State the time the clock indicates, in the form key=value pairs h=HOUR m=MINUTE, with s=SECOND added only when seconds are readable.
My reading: h=9 m=14 s=47
